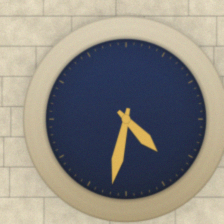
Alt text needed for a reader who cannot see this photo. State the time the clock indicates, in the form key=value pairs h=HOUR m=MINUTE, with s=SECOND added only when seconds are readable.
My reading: h=4 m=32
